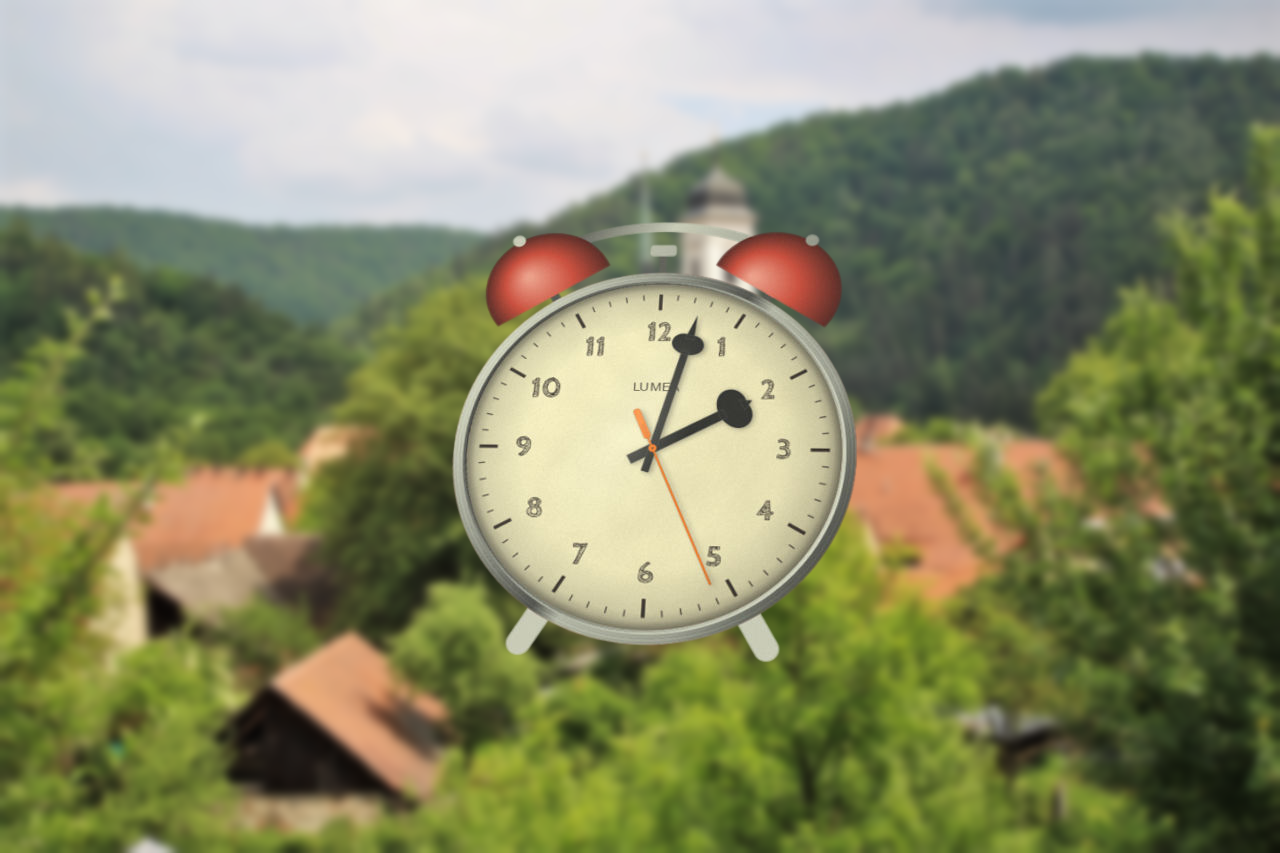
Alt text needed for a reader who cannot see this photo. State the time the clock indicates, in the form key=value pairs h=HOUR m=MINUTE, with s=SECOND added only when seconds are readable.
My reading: h=2 m=2 s=26
